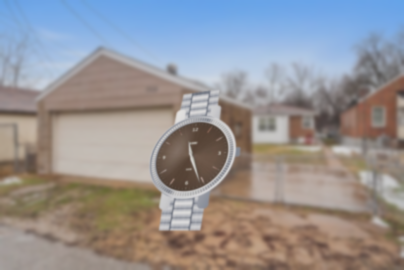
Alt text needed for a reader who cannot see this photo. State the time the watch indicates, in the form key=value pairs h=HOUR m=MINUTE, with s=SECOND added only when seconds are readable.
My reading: h=11 m=26
